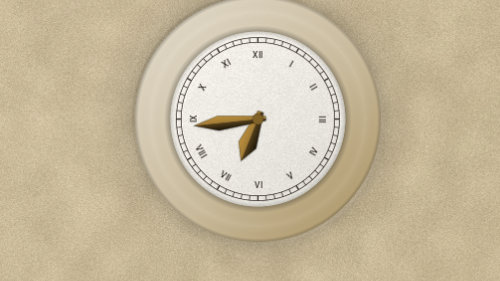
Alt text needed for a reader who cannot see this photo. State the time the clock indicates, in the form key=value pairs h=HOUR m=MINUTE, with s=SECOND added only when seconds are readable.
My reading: h=6 m=44
